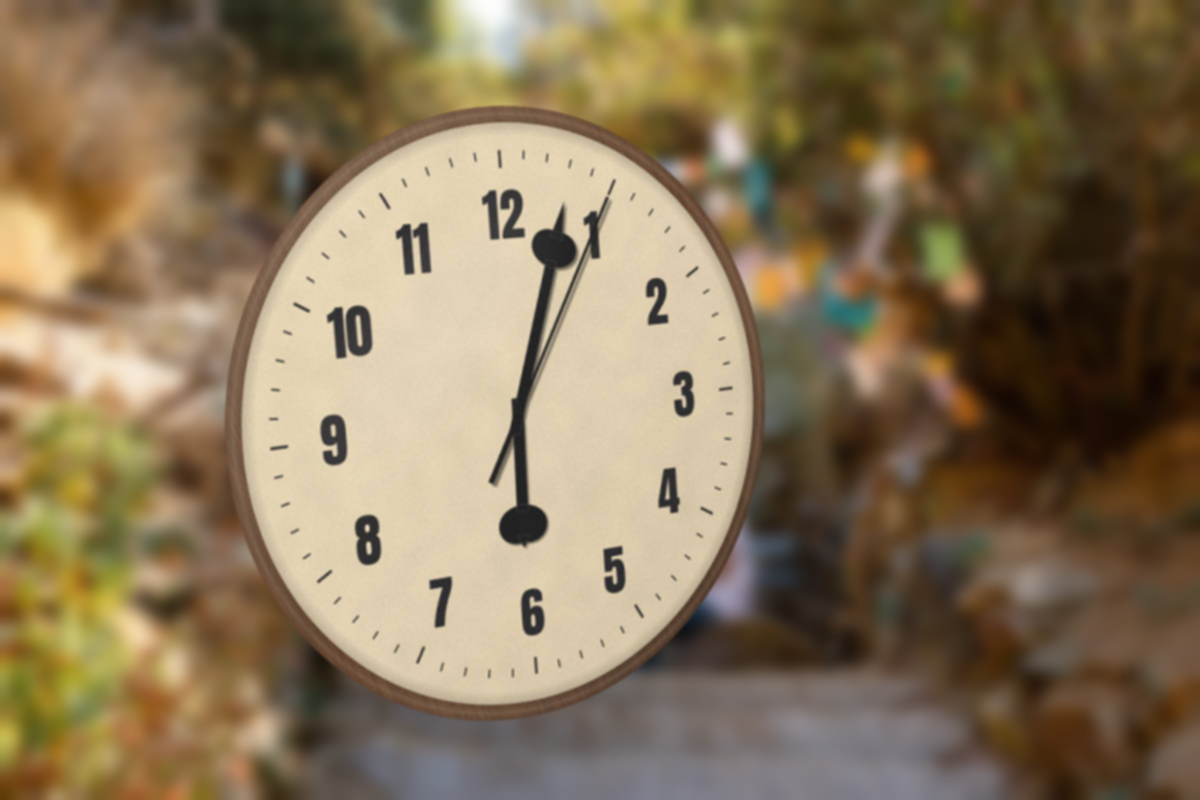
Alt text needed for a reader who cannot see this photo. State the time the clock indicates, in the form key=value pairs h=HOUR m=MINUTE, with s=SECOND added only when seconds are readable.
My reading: h=6 m=3 s=5
